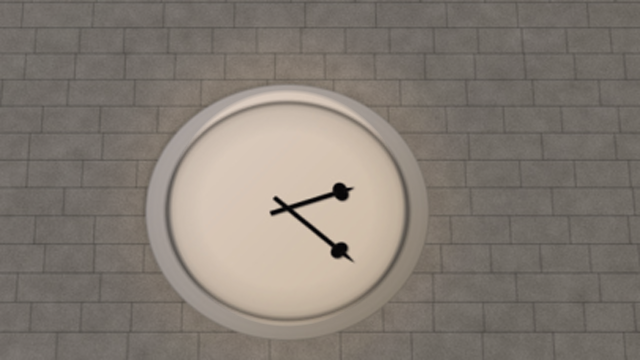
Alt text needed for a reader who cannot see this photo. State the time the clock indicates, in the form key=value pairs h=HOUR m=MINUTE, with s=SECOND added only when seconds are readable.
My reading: h=2 m=22
